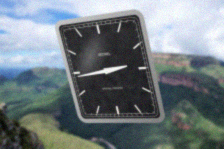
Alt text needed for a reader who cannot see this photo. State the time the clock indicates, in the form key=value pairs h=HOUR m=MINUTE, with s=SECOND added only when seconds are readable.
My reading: h=2 m=44
